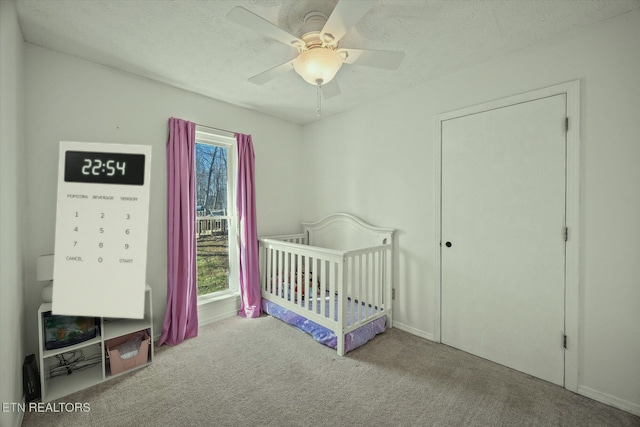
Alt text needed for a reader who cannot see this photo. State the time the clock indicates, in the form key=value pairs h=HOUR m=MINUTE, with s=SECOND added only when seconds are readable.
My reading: h=22 m=54
